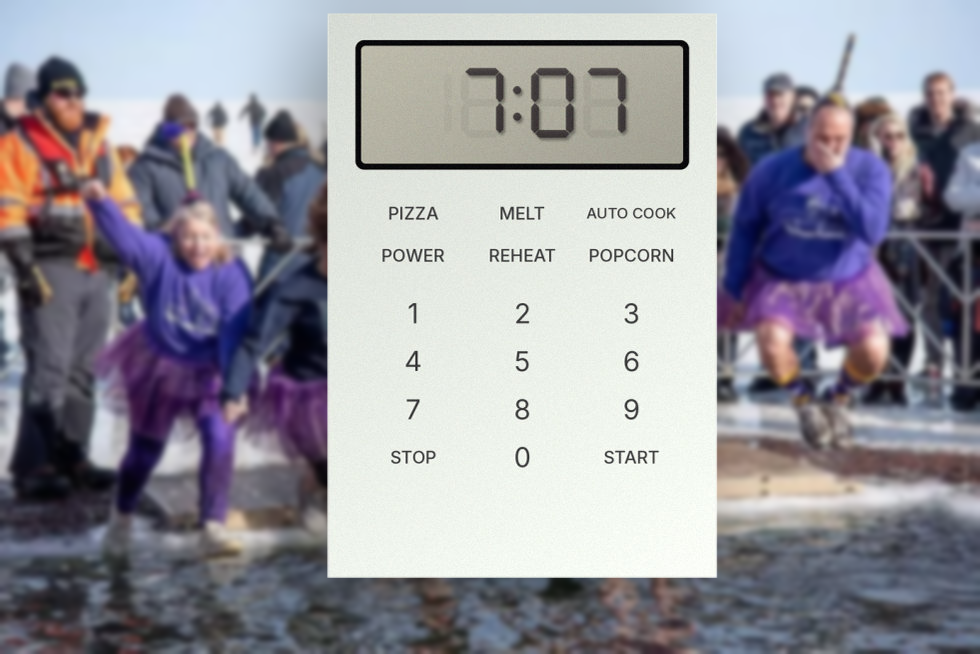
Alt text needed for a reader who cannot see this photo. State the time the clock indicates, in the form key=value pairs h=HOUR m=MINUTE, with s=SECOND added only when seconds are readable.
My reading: h=7 m=7
